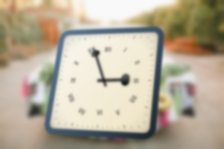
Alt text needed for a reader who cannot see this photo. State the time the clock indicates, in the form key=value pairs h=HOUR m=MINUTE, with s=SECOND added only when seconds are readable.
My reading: h=2 m=56
